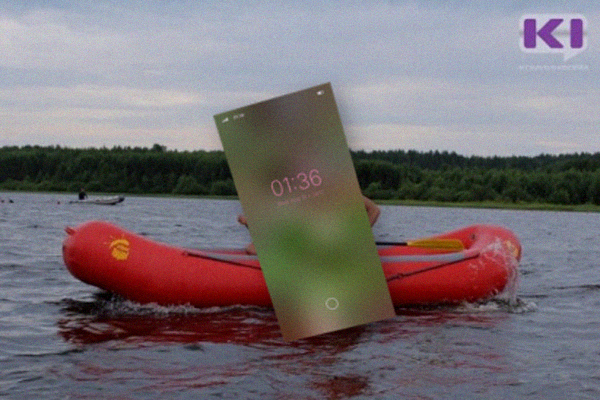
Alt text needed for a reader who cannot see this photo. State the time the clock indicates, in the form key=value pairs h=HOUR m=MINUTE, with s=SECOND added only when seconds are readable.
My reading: h=1 m=36
